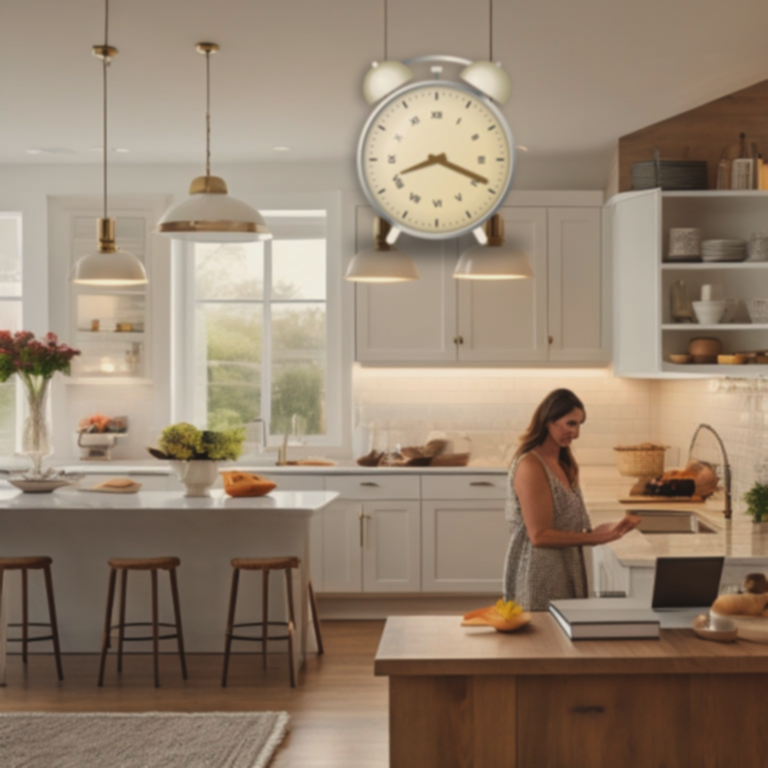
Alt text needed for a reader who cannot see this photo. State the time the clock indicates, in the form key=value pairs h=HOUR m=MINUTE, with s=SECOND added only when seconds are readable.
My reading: h=8 m=19
